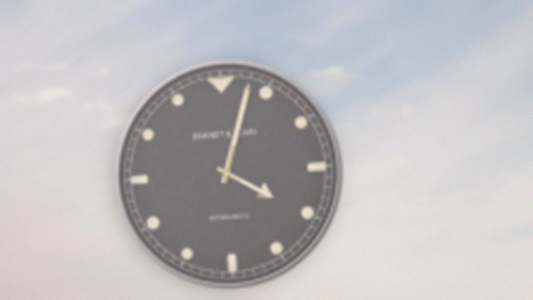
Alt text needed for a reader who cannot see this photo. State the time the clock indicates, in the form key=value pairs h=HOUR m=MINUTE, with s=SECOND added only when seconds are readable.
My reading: h=4 m=3
